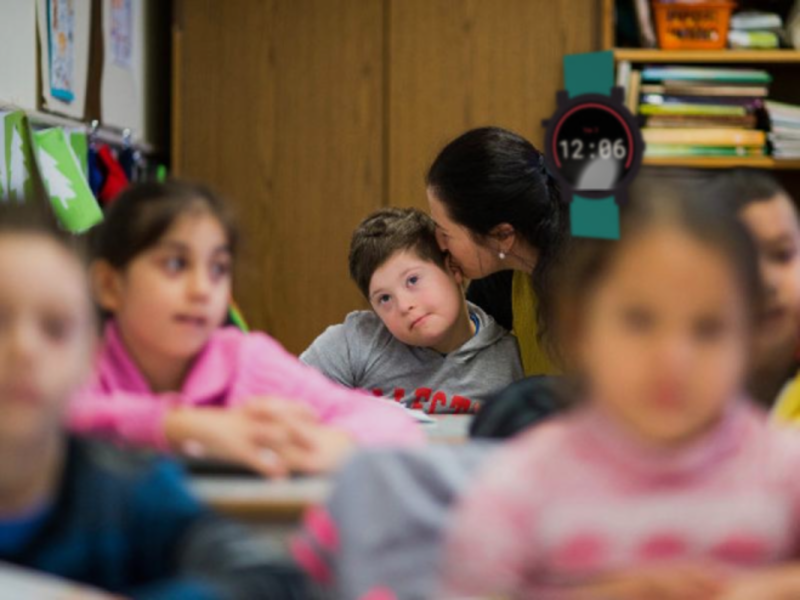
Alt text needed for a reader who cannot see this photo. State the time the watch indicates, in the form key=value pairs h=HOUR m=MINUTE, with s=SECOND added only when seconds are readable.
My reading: h=12 m=6
